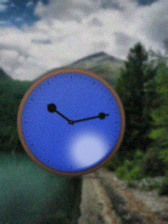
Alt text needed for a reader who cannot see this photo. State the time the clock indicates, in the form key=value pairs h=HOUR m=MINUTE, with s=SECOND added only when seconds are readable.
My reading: h=10 m=13
